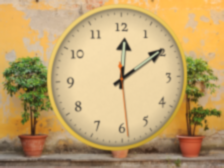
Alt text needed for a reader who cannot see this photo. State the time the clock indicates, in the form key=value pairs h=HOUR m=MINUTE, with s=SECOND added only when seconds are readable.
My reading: h=12 m=9 s=29
